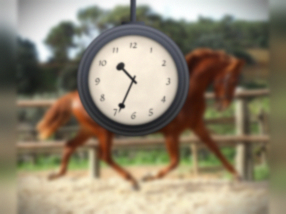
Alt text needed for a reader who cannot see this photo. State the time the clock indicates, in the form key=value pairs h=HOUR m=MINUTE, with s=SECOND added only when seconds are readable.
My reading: h=10 m=34
